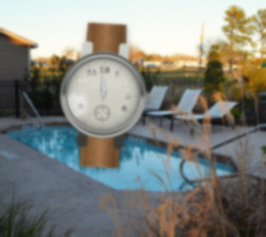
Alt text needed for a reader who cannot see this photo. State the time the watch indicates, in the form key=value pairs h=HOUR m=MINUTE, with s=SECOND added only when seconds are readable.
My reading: h=11 m=59
